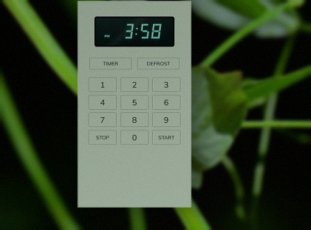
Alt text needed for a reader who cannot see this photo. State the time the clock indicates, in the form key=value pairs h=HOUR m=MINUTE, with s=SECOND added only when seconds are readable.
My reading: h=3 m=58
